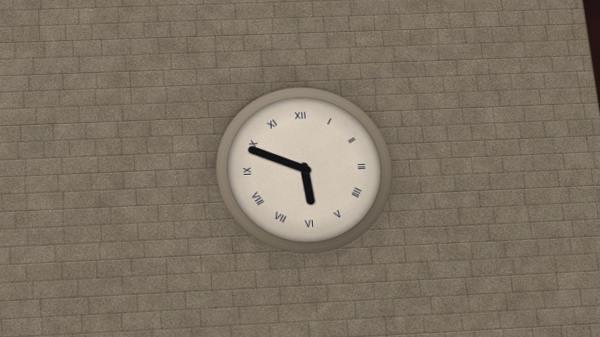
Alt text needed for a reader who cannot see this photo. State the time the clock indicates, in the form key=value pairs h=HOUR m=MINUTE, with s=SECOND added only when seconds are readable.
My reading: h=5 m=49
